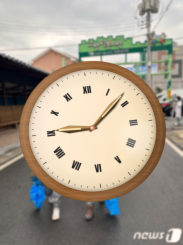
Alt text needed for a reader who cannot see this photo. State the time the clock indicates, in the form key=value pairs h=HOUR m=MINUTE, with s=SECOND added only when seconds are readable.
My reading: h=9 m=8
